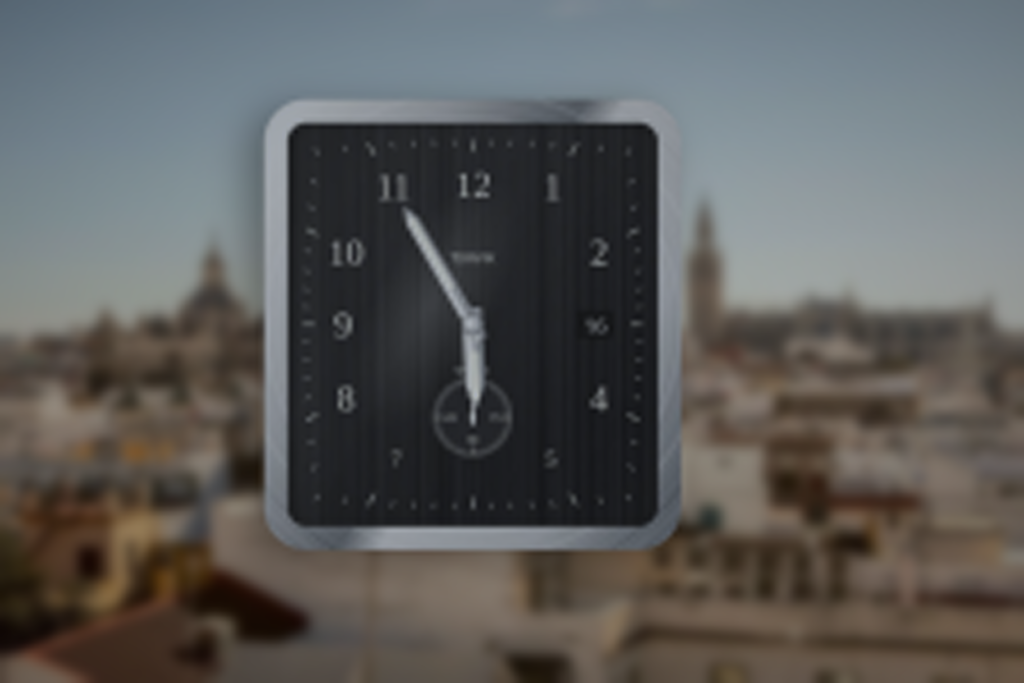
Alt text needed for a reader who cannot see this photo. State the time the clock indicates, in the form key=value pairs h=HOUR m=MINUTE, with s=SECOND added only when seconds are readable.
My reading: h=5 m=55
